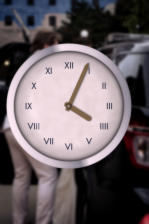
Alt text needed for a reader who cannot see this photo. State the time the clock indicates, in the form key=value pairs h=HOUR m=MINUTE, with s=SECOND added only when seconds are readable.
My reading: h=4 m=4
